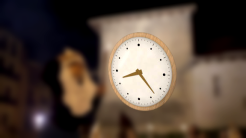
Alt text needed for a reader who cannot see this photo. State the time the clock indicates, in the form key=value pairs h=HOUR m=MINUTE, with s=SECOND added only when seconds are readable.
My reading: h=8 m=23
